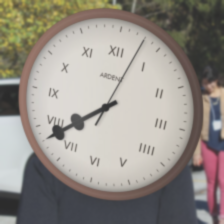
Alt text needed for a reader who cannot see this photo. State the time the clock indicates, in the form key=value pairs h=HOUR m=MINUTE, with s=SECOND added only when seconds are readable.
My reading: h=7 m=38 s=3
